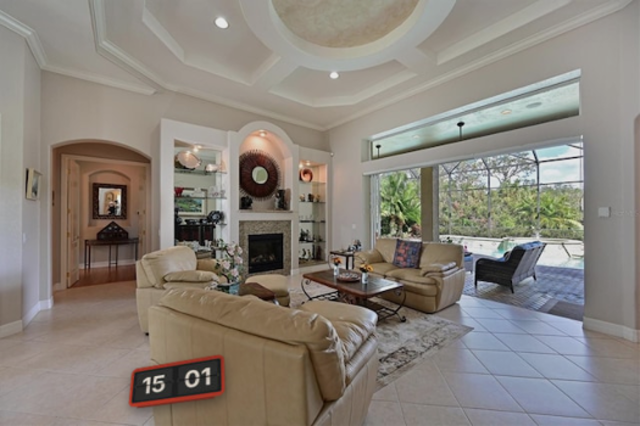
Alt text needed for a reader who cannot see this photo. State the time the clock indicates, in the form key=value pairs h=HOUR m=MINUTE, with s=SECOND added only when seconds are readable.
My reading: h=15 m=1
